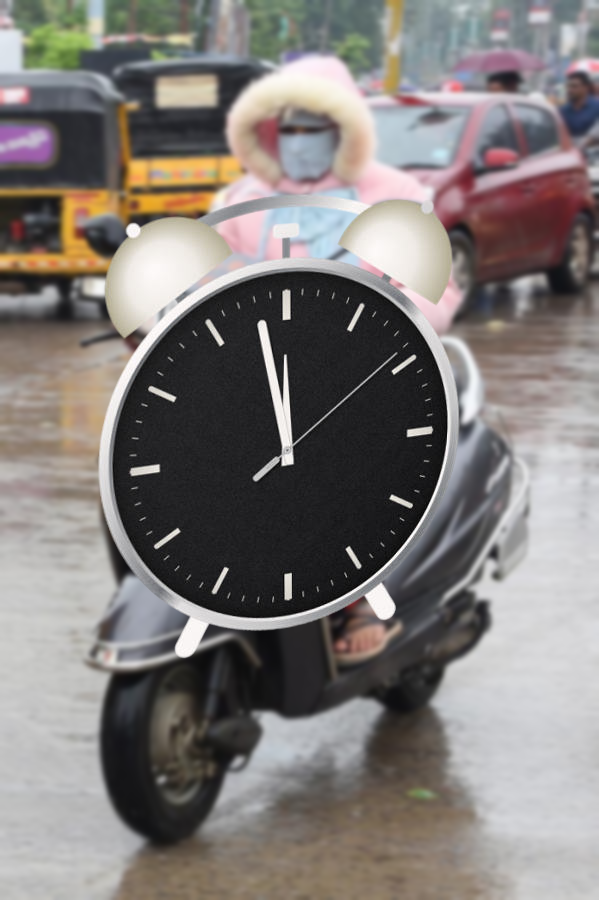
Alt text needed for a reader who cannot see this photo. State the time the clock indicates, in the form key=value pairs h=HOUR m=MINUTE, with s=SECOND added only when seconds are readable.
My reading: h=11 m=58 s=9
